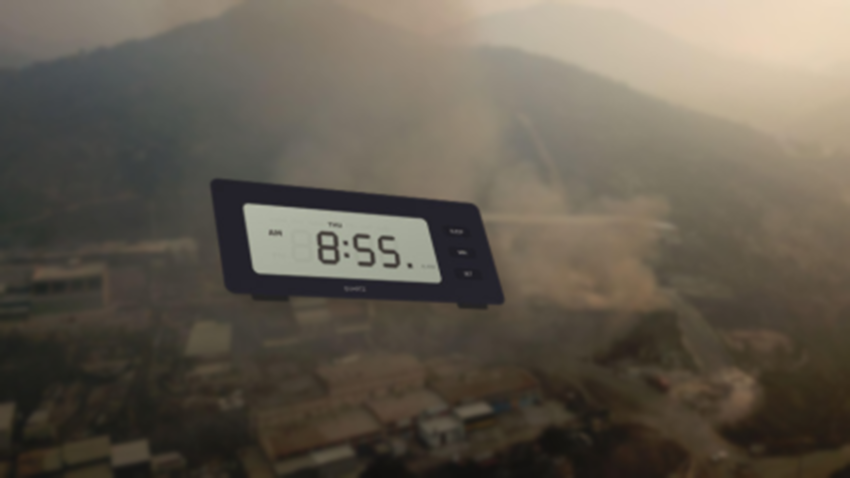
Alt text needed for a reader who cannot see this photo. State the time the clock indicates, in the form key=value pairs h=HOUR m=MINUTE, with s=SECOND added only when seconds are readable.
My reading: h=8 m=55
